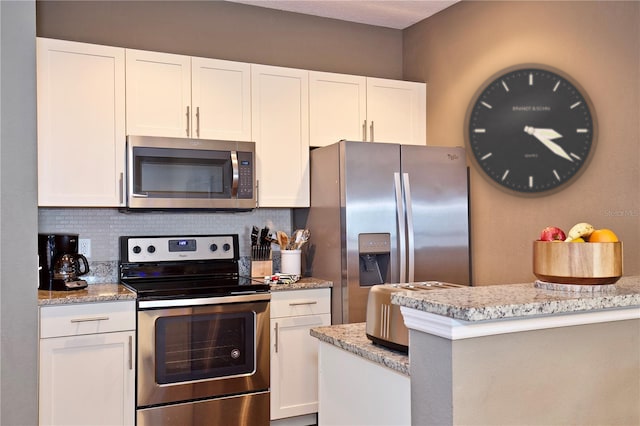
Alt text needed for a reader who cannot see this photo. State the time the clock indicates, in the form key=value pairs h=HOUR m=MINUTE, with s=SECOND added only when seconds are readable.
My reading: h=3 m=21
